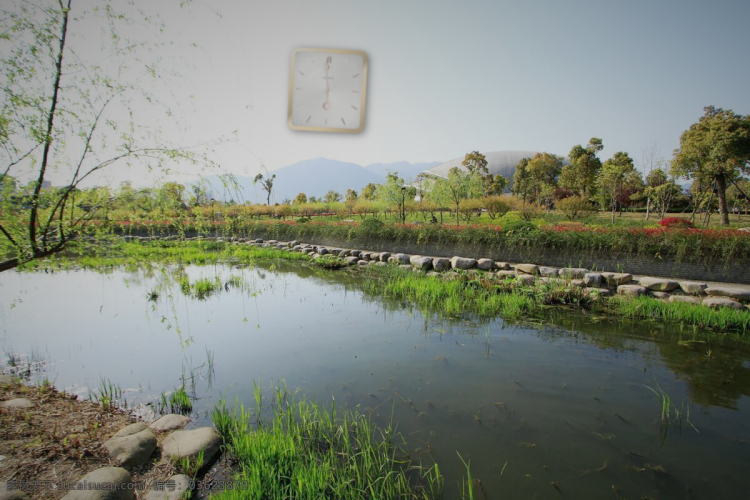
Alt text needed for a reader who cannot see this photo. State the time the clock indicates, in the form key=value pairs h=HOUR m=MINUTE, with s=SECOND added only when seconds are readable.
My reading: h=5 m=59
